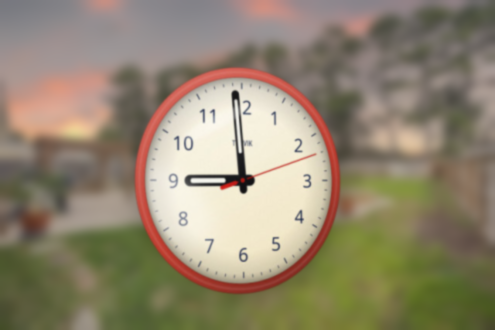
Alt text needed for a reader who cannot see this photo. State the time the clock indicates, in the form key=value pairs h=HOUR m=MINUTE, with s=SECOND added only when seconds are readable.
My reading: h=8 m=59 s=12
